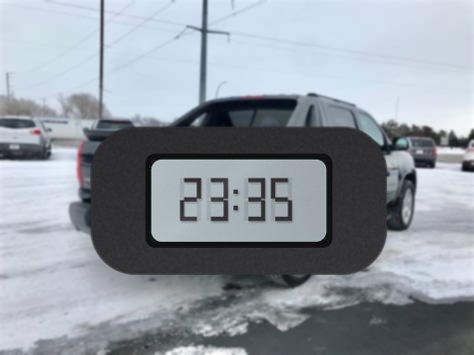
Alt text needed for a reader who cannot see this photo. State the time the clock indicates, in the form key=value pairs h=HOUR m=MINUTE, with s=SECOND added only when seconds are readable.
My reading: h=23 m=35
